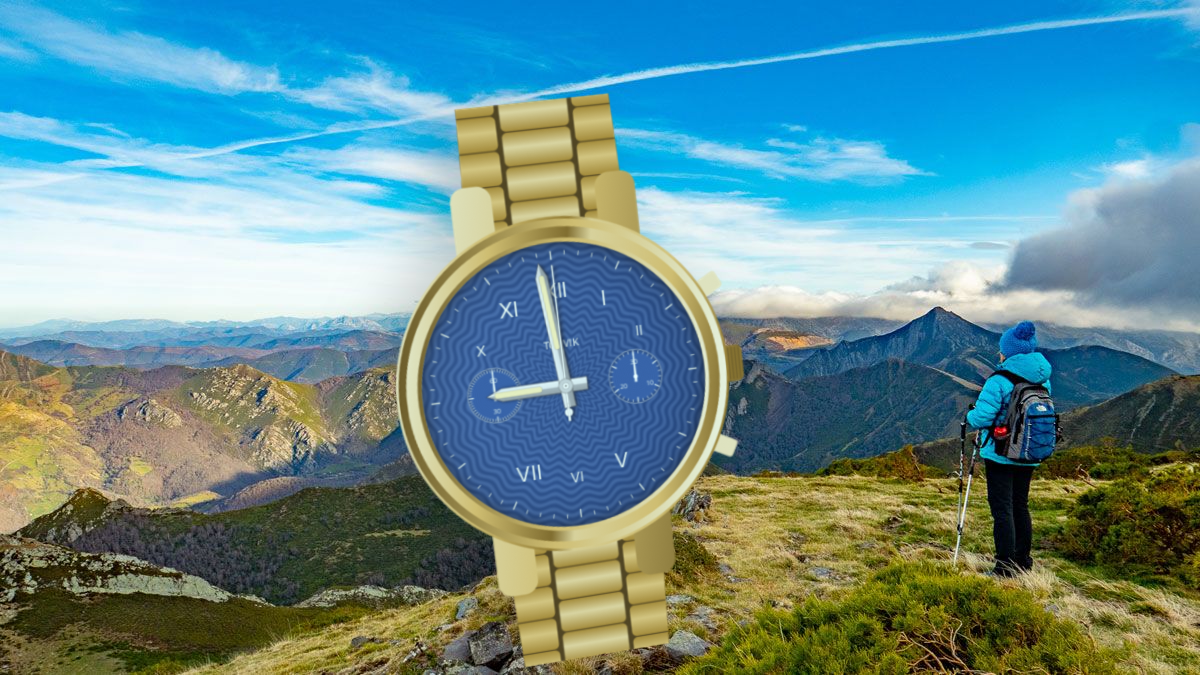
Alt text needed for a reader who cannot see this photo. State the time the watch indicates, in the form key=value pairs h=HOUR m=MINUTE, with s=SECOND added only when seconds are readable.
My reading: h=8 m=59
